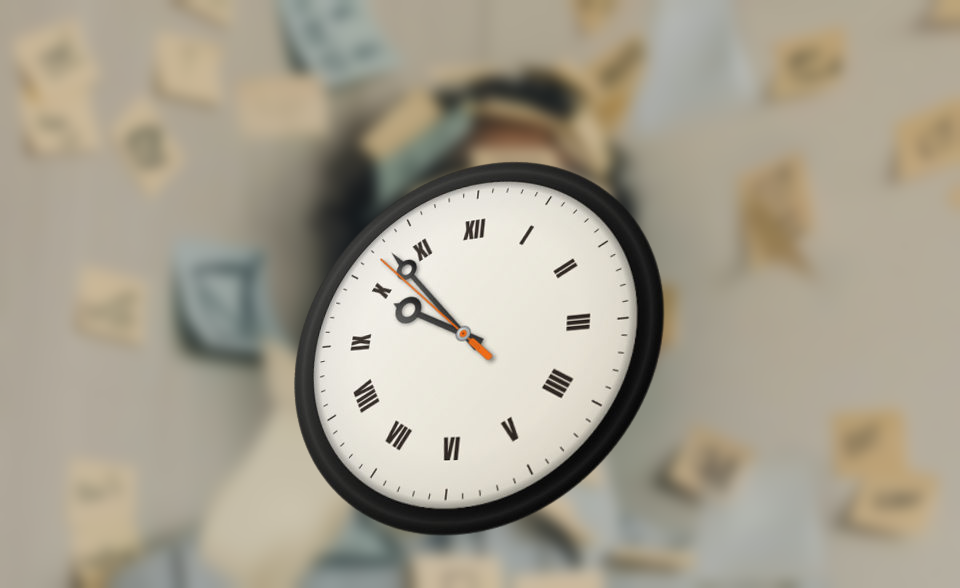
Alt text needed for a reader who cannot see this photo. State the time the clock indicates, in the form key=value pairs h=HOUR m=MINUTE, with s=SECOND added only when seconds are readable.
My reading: h=9 m=52 s=52
